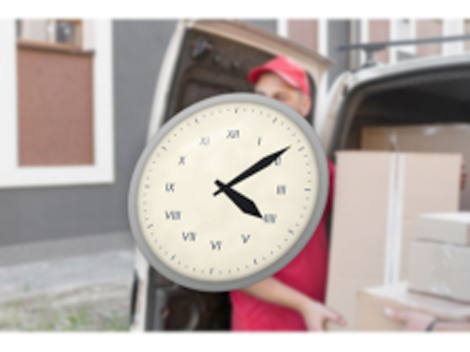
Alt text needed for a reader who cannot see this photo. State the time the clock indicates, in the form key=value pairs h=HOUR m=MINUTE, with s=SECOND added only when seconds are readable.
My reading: h=4 m=9
